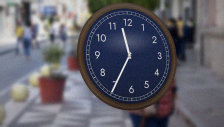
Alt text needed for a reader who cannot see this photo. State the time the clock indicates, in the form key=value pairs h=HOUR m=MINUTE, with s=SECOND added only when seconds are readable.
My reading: h=11 m=35
